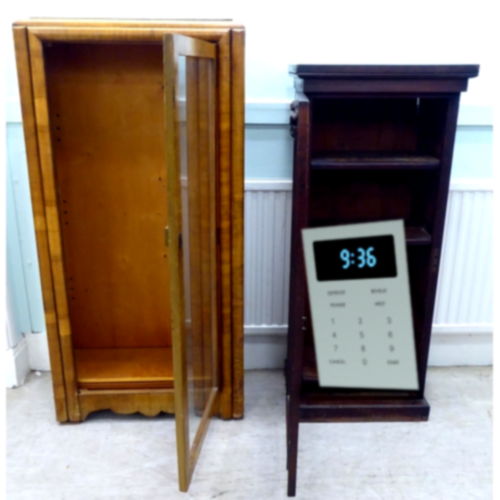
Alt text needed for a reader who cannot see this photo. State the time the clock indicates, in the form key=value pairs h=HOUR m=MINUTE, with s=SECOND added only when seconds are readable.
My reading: h=9 m=36
